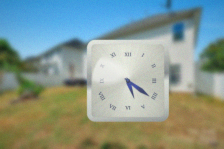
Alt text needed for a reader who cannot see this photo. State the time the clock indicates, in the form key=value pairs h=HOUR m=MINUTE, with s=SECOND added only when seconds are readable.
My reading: h=5 m=21
